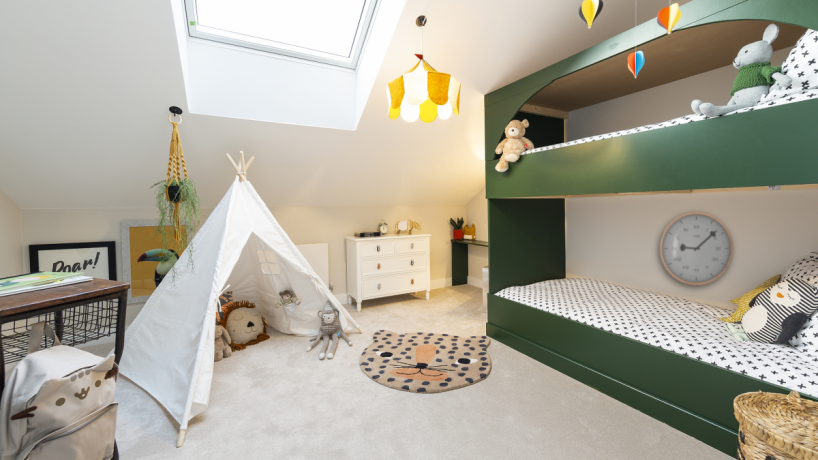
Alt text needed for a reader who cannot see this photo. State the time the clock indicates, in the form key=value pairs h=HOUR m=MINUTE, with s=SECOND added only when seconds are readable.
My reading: h=9 m=8
